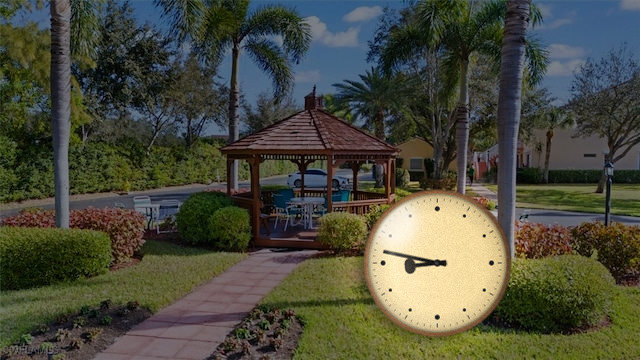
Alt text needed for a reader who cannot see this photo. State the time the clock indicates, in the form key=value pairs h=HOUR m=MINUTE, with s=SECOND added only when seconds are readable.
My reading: h=8 m=47
